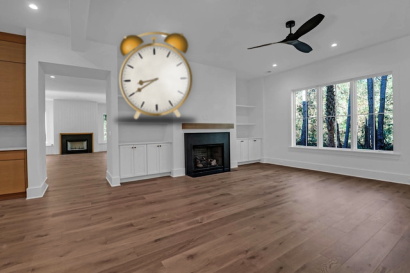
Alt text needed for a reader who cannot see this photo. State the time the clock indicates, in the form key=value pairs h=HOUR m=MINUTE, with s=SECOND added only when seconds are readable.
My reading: h=8 m=40
